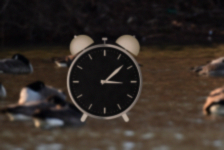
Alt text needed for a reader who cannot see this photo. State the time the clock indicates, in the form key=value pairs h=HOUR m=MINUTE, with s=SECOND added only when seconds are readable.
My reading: h=3 m=8
